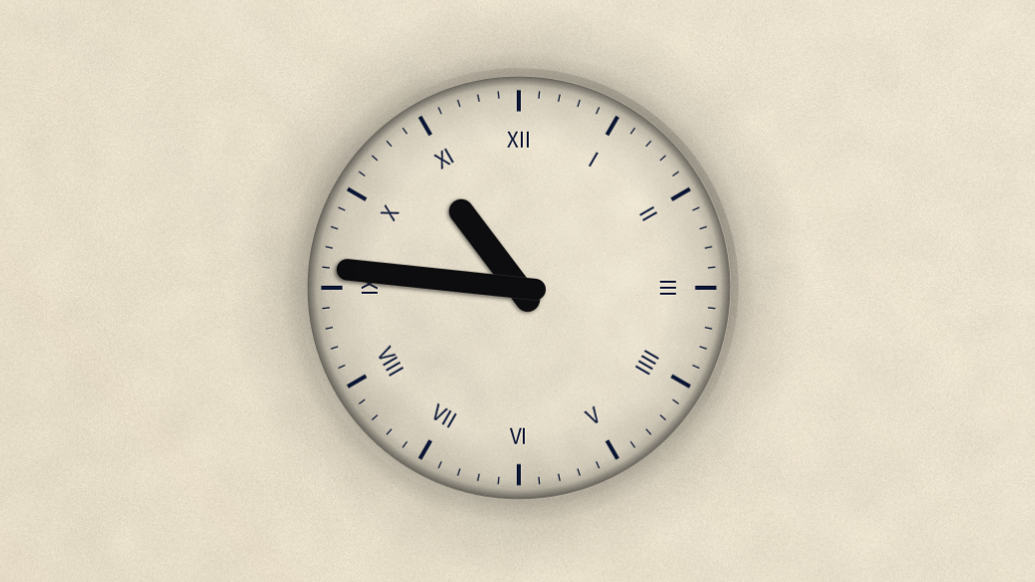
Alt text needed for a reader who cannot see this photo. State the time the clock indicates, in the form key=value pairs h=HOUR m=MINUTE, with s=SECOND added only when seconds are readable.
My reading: h=10 m=46
